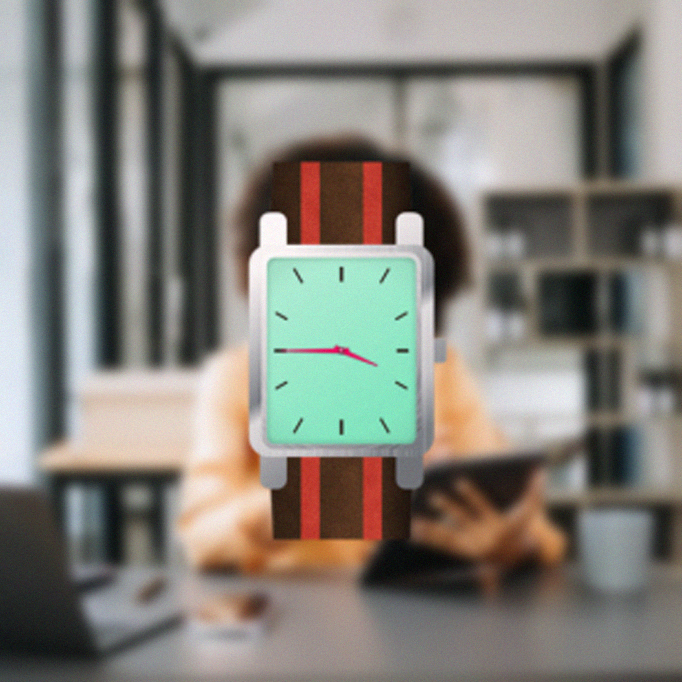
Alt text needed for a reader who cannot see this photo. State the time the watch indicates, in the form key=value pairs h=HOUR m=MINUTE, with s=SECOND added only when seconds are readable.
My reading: h=3 m=45
